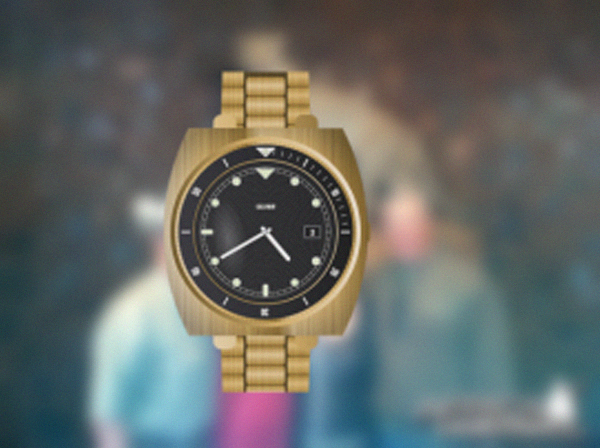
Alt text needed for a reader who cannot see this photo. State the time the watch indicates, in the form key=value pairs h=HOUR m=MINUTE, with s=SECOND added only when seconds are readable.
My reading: h=4 m=40
